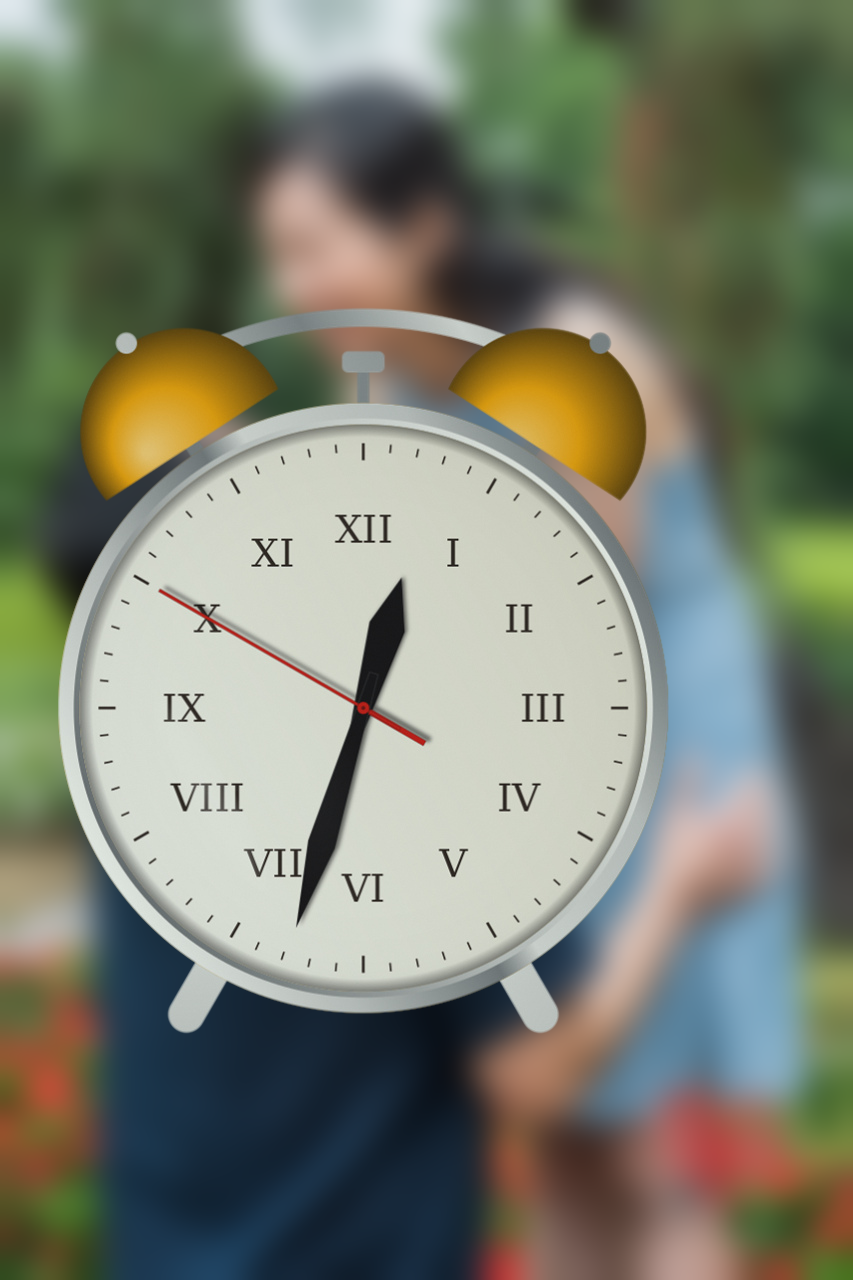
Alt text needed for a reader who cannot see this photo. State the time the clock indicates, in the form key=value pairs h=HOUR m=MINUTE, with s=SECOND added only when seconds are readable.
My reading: h=12 m=32 s=50
